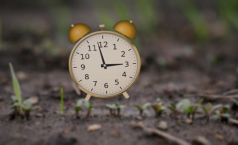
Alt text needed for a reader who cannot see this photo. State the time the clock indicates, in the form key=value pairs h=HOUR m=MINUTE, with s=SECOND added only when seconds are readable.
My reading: h=2 m=58
